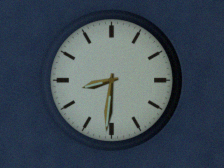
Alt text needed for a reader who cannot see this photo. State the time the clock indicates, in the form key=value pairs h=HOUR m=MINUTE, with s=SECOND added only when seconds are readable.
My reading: h=8 m=31
